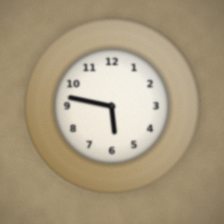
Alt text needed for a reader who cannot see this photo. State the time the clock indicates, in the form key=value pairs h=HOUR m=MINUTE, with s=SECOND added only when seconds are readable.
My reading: h=5 m=47
